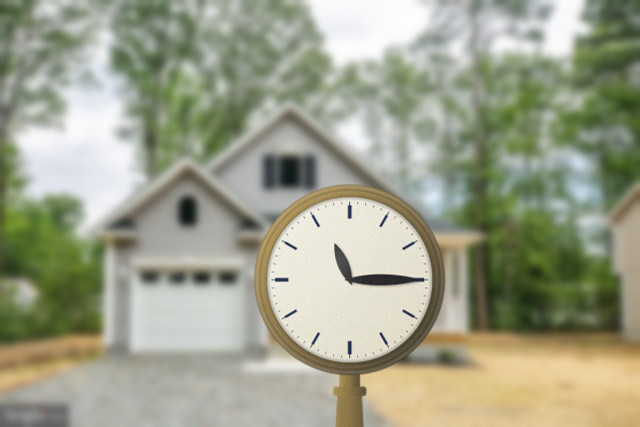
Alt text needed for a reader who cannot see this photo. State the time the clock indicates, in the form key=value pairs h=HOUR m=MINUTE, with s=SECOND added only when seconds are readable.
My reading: h=11 m=15
